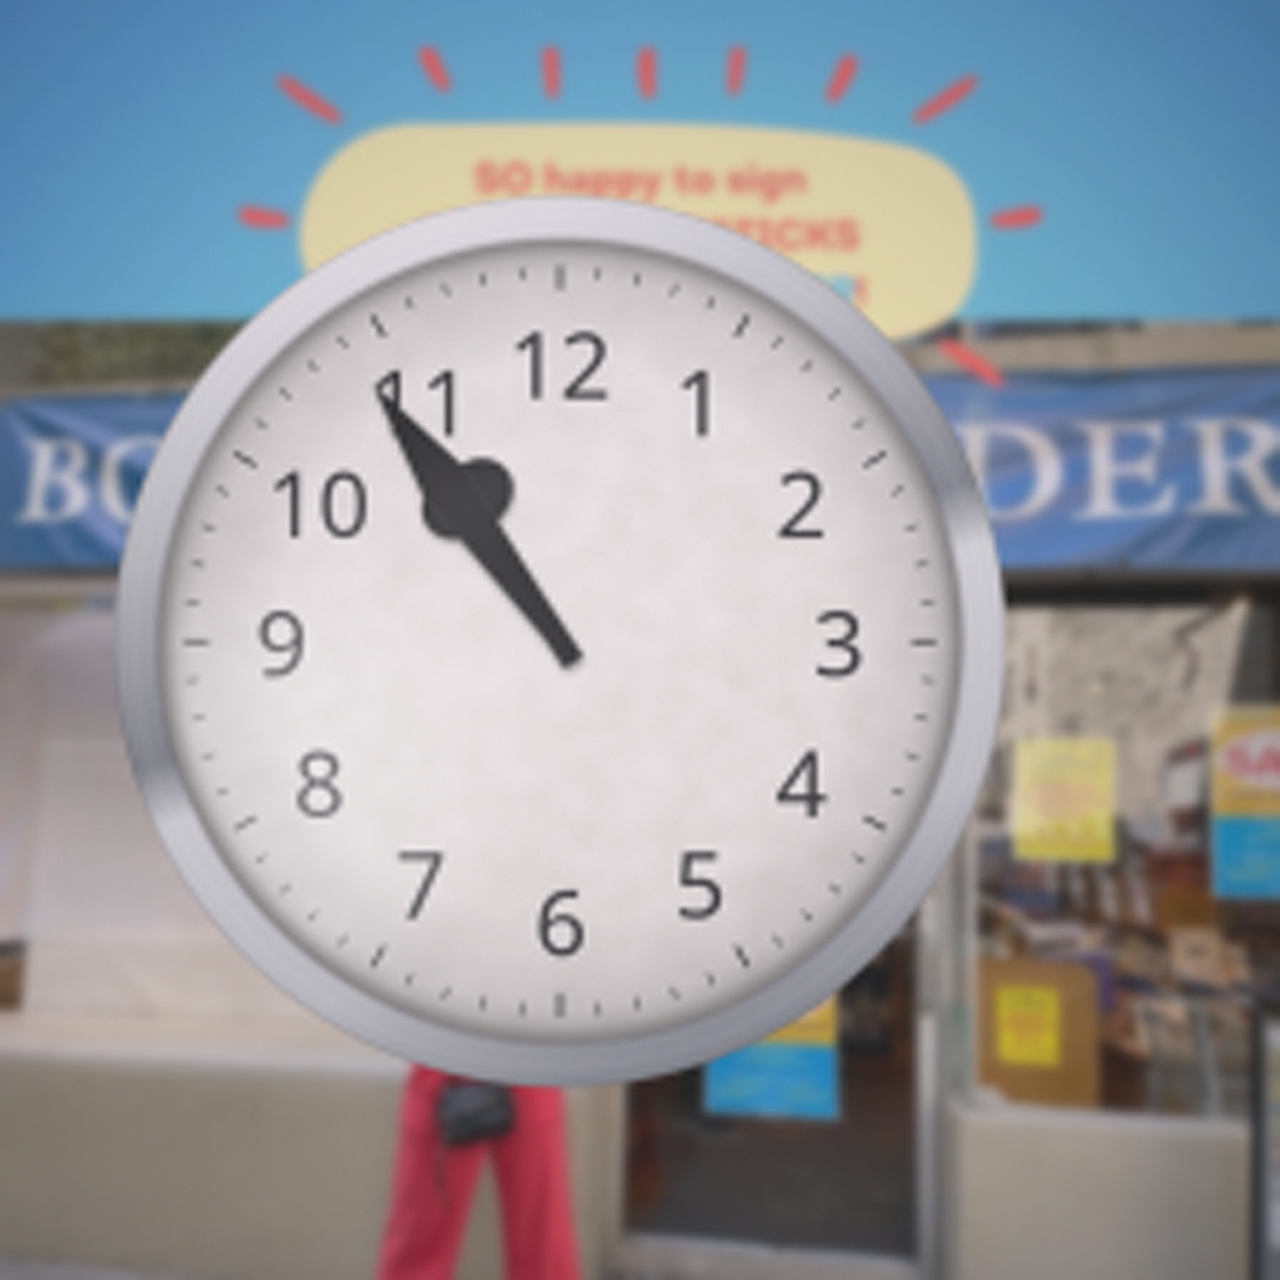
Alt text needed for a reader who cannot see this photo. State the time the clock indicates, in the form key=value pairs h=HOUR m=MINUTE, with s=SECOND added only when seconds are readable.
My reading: h=10 m=54
